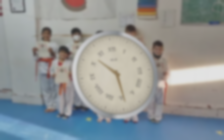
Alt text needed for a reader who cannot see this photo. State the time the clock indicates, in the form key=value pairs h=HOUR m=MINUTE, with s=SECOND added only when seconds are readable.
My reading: h=10 m=29
